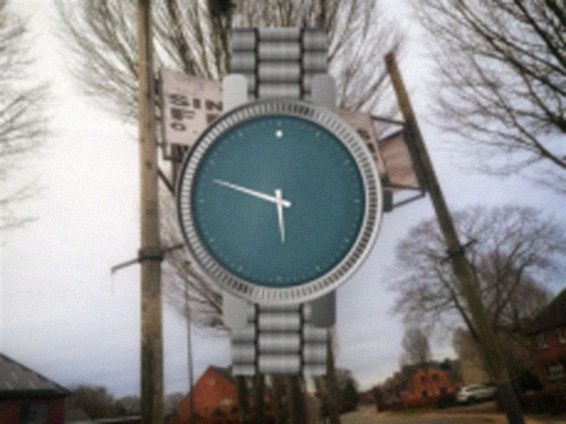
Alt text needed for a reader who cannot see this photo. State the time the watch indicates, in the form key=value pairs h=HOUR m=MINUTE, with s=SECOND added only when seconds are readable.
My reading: h=5 m=48
